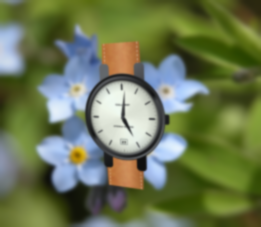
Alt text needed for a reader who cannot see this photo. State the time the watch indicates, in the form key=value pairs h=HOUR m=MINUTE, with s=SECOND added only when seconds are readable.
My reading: h=5 m=1
